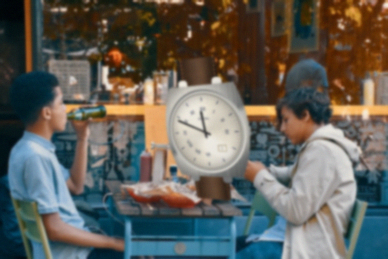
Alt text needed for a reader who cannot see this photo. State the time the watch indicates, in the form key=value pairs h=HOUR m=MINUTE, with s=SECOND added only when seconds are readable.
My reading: h=11 m=49
